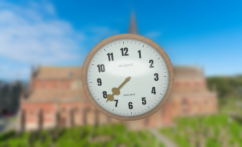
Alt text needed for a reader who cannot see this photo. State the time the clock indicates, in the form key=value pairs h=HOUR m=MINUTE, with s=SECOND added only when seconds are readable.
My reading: h=7 m=38
